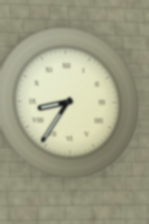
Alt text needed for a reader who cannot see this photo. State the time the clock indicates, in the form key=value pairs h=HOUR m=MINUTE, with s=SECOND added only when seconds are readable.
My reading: h=8 m=36
